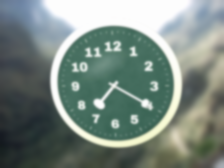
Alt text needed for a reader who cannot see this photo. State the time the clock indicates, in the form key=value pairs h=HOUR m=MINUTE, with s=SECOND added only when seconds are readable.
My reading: h=7 m=20
